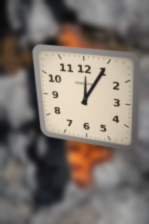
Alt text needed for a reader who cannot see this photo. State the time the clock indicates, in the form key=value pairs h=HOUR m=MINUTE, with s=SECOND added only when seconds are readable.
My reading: h=12 m=5
